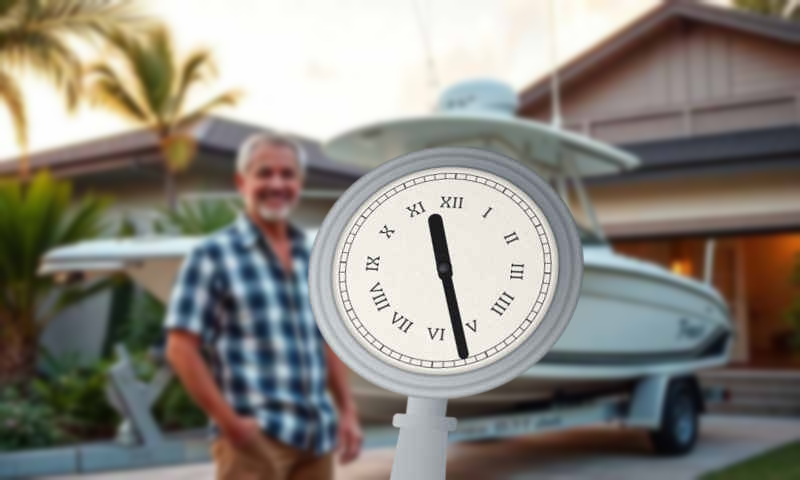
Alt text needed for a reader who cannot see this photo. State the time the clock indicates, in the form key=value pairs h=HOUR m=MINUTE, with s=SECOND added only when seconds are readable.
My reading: h=11 m=27
